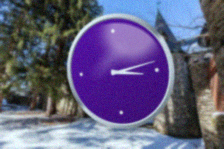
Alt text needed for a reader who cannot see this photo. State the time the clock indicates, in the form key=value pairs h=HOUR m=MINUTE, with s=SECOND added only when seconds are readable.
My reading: h=3 m=13
